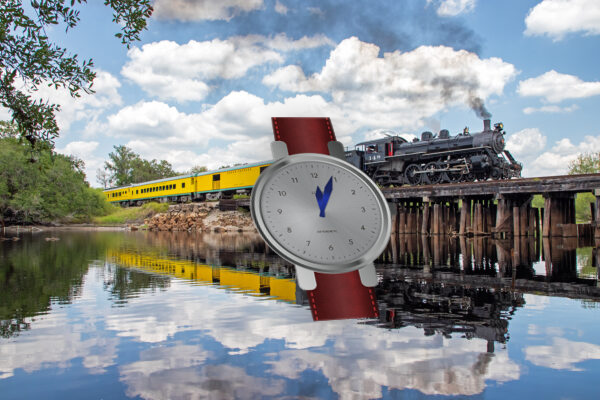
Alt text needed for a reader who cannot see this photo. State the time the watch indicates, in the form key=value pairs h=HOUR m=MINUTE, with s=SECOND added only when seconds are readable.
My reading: h=12 m=4
